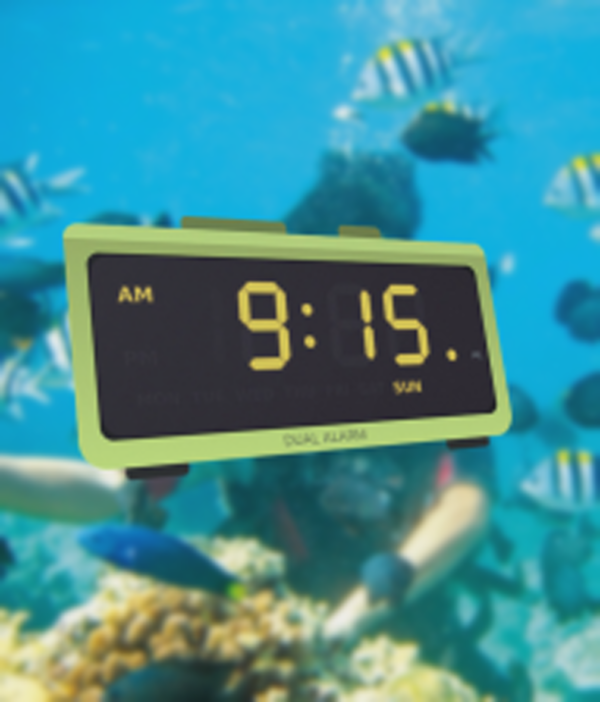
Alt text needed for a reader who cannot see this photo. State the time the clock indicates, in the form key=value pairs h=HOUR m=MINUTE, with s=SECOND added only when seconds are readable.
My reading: h=9 m=15
